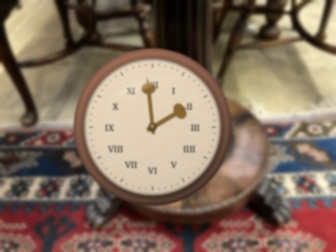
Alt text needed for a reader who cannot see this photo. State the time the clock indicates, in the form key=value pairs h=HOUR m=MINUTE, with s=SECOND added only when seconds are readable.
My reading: h=1 m=59
